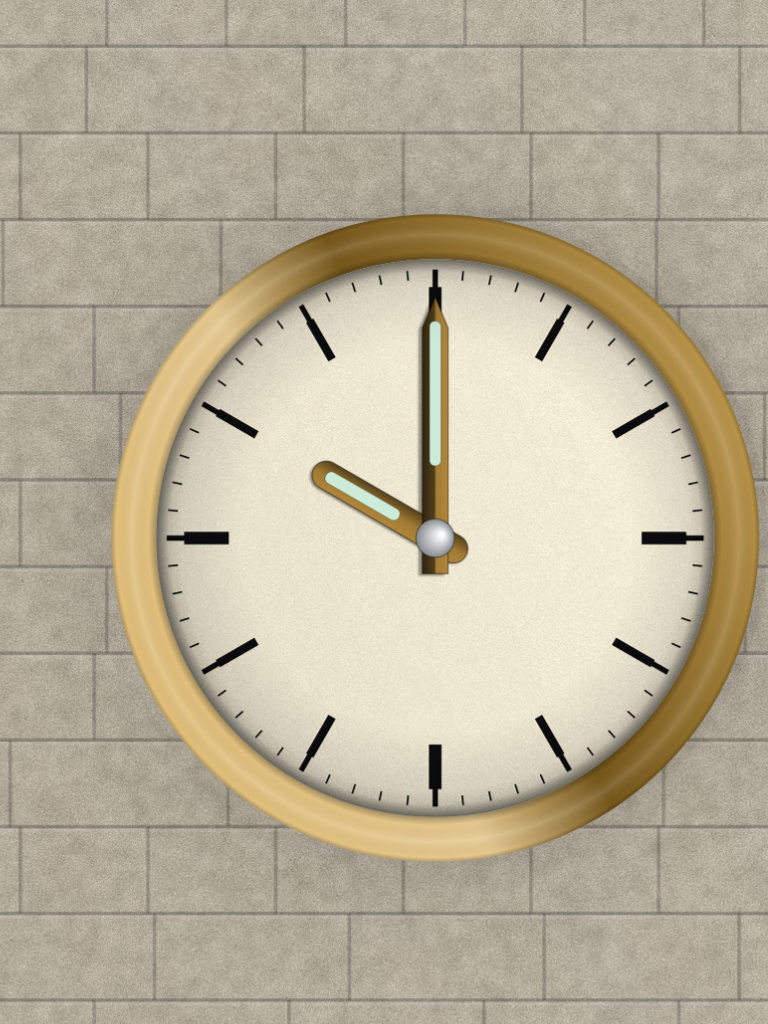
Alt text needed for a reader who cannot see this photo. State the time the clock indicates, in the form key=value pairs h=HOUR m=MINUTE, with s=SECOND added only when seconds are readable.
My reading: h=10 m=0
